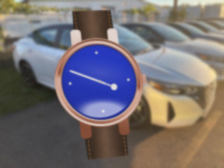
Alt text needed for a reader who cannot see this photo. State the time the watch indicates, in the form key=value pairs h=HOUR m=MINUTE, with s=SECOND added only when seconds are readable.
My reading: h=3 m=49
